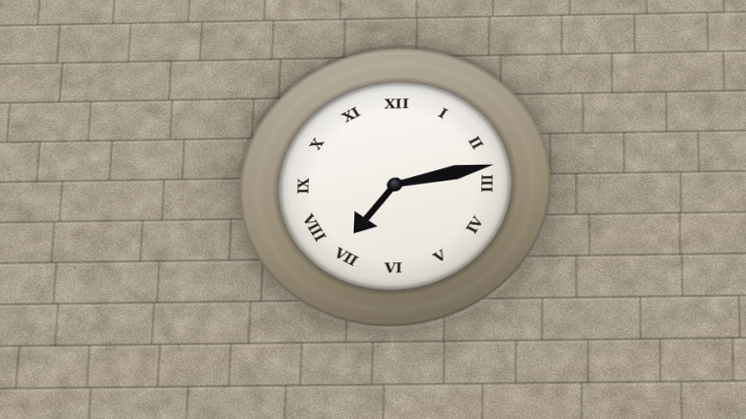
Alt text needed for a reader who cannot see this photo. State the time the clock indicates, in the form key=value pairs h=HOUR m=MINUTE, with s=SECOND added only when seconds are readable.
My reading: h=7 m=13
